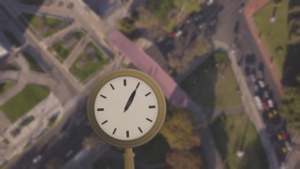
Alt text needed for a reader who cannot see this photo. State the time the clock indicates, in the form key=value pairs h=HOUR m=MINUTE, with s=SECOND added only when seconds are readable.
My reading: h=1 m=5
